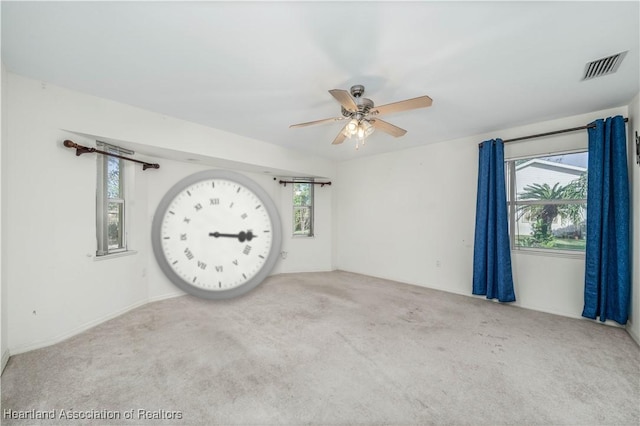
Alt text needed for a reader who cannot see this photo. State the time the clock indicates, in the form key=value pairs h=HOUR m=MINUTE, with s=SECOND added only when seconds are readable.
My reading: h=3 m=16
